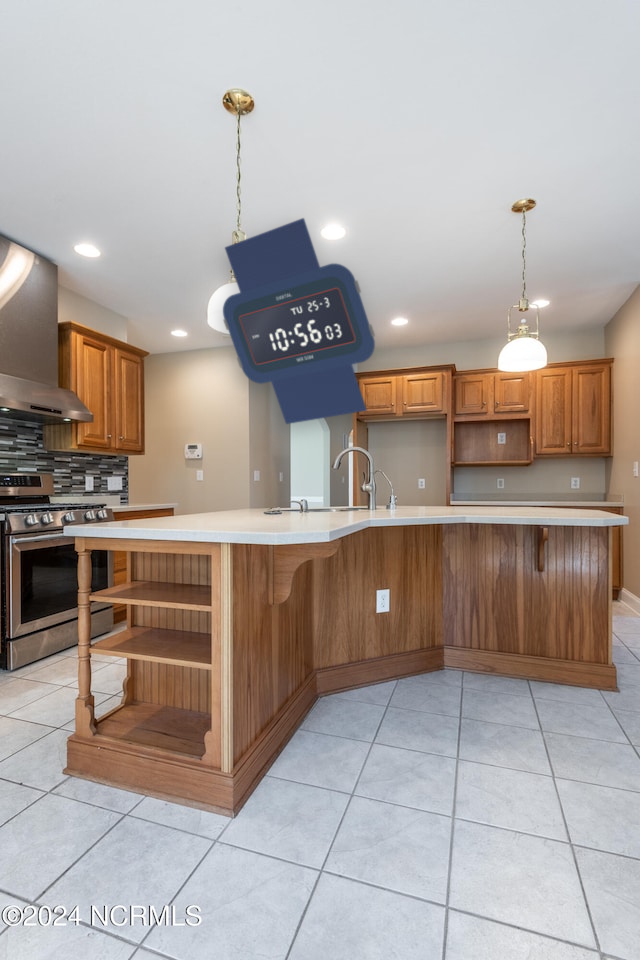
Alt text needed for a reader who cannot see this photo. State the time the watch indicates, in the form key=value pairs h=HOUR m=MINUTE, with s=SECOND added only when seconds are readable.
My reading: h=10 m=56 s=3
